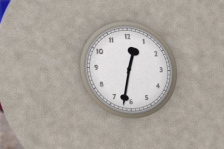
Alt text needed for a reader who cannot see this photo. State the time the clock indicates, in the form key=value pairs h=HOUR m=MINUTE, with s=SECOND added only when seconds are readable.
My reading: h=12 m=32
